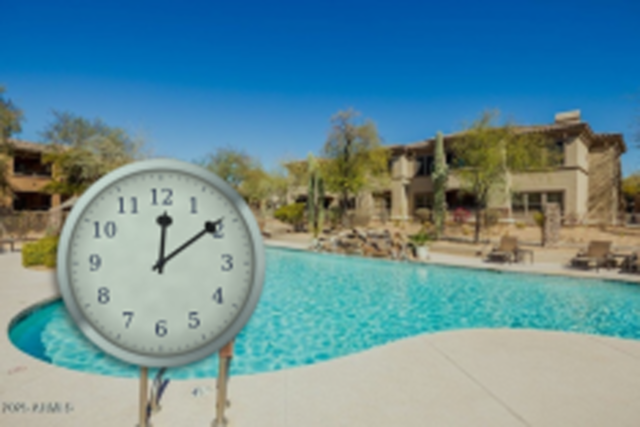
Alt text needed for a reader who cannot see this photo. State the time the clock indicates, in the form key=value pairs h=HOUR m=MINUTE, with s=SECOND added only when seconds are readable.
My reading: h=12 m=9
